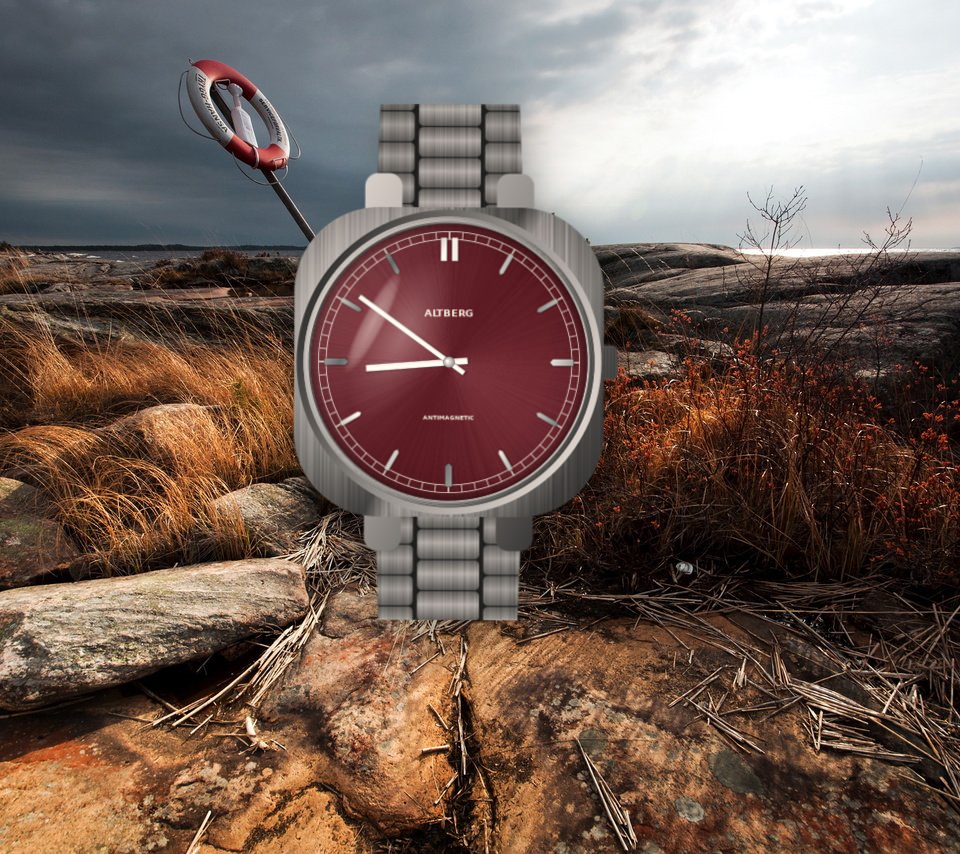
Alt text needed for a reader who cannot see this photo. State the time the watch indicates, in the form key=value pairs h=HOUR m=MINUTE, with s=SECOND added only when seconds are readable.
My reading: h=8 m=51
